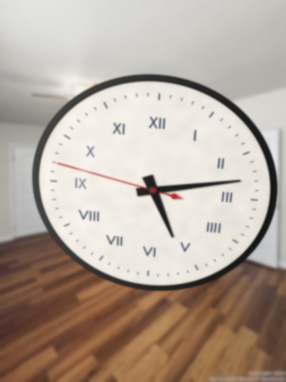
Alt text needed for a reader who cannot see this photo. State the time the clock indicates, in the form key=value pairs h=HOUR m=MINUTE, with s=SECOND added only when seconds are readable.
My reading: h=5 m=12 s=47
